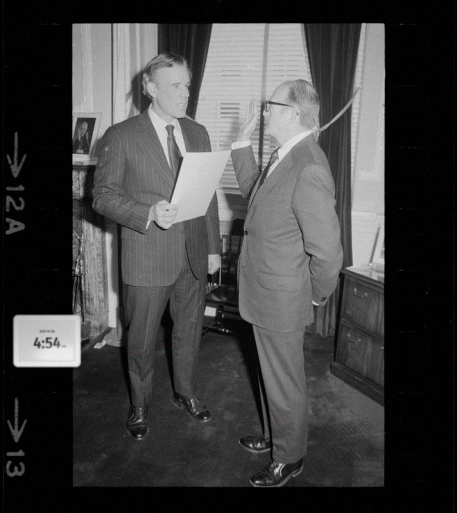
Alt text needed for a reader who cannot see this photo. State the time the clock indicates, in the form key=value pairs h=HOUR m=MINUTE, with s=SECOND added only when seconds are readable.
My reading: h=4 m=54
